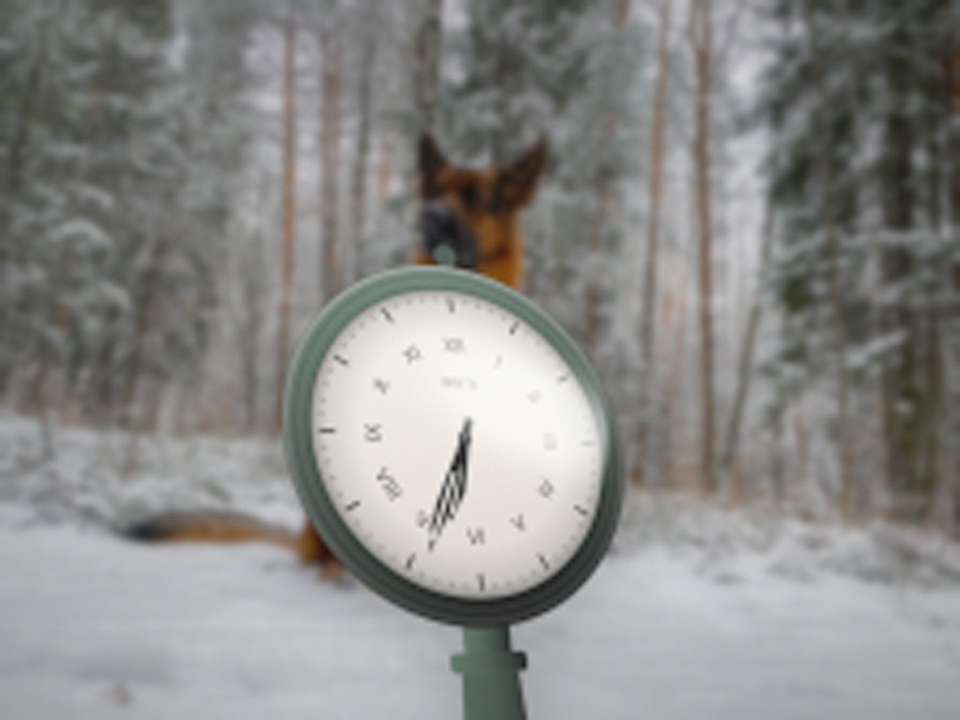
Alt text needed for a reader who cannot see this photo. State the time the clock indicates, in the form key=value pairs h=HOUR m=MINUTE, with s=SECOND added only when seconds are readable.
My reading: h=6 m=34
